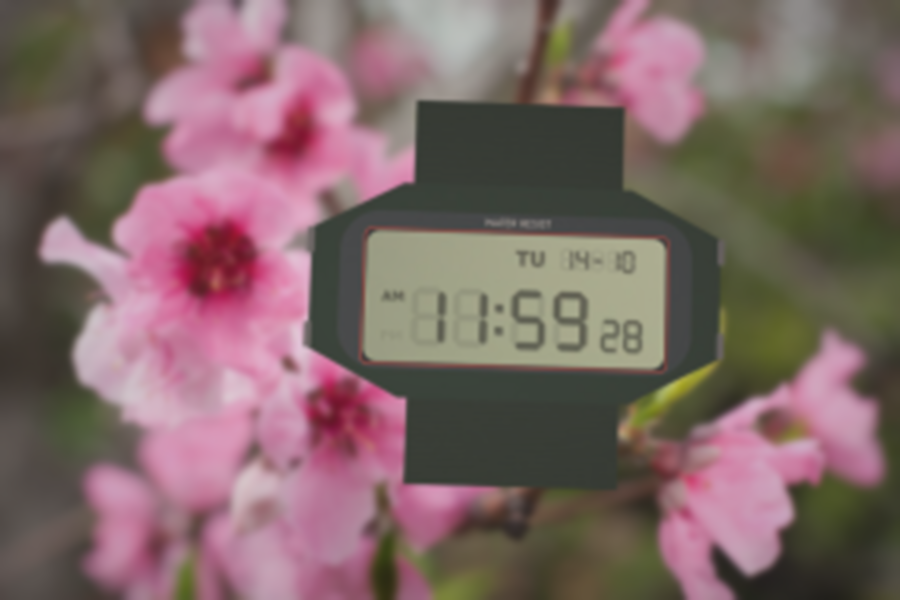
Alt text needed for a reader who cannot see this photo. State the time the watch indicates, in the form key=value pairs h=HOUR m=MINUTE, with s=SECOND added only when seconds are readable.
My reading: h=11 m=59 s=28
